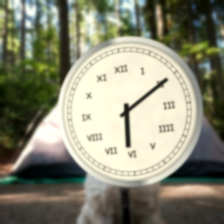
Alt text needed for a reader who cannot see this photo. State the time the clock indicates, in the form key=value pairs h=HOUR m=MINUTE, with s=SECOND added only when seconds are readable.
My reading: h=6 m=10
